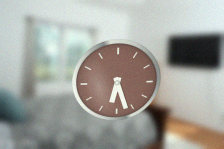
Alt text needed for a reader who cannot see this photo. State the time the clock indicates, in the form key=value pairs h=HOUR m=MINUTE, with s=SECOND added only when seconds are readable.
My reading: h=6 m=27
